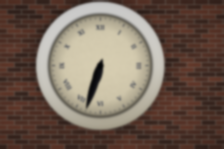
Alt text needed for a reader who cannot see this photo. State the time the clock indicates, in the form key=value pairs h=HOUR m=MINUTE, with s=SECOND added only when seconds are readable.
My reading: h=6 m=33
